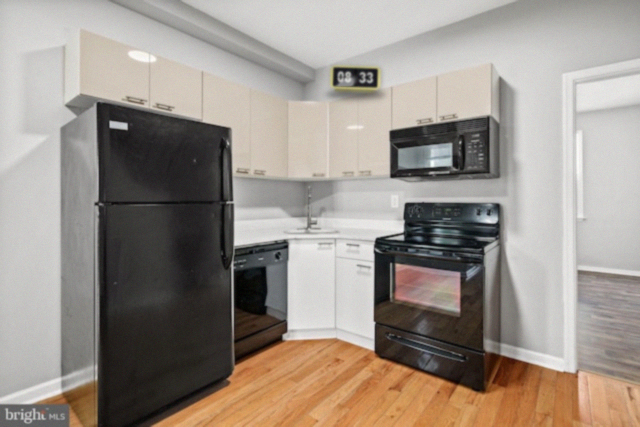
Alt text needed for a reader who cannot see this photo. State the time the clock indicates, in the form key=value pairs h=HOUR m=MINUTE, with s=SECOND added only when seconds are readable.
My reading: h=8 m=33
